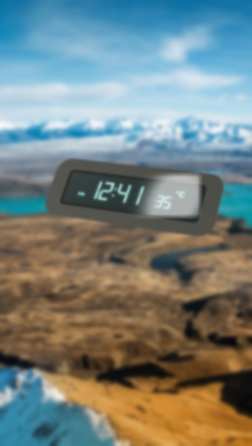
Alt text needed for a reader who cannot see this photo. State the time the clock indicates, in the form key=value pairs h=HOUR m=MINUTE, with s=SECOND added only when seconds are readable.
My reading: h=12 m=41
